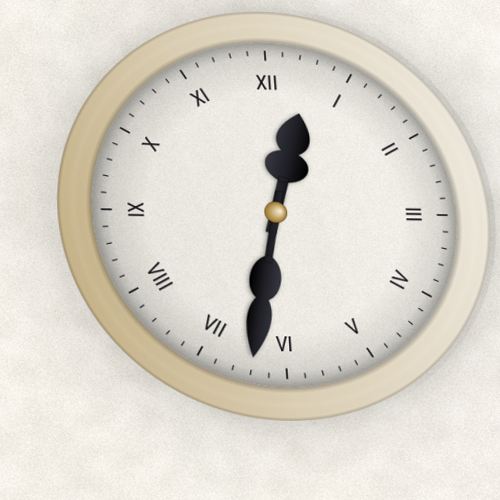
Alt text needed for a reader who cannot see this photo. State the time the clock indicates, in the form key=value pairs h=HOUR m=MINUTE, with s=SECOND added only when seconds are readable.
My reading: h=12 m=32
